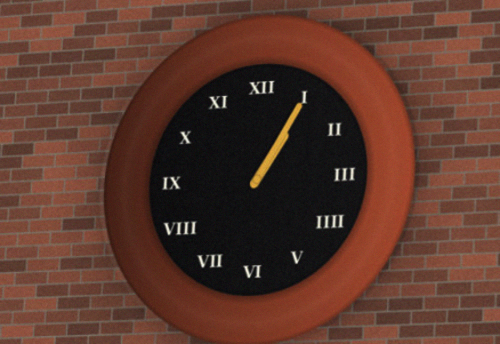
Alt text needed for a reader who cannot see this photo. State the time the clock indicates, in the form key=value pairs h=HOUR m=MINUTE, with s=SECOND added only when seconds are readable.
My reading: h=1 m=5
